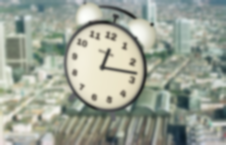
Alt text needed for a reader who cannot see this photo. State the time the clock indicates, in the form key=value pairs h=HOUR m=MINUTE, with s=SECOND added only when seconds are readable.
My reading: h=12 m=13
